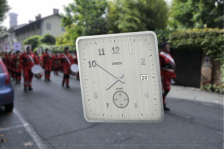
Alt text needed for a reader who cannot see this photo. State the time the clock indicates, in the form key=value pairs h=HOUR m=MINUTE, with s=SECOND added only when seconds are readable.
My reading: h=7 m=51
